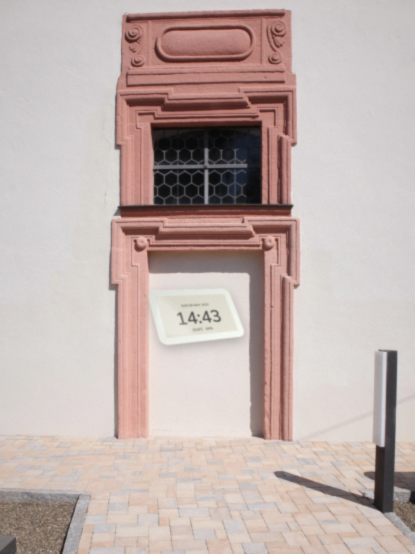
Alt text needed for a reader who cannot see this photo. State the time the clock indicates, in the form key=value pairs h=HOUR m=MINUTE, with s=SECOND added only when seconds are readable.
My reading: h=14 m=43
